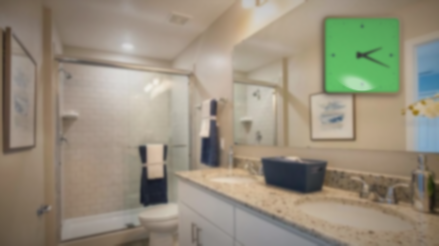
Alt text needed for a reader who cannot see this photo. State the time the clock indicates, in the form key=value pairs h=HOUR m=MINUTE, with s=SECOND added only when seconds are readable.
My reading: h=2 m=19
